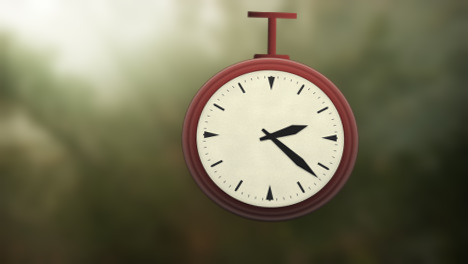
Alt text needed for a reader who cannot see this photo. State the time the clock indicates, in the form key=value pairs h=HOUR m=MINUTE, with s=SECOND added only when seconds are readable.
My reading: h=2 m=22
